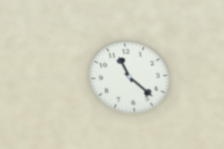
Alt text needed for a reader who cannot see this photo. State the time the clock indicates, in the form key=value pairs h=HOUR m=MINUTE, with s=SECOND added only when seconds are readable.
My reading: h=11 m=23
